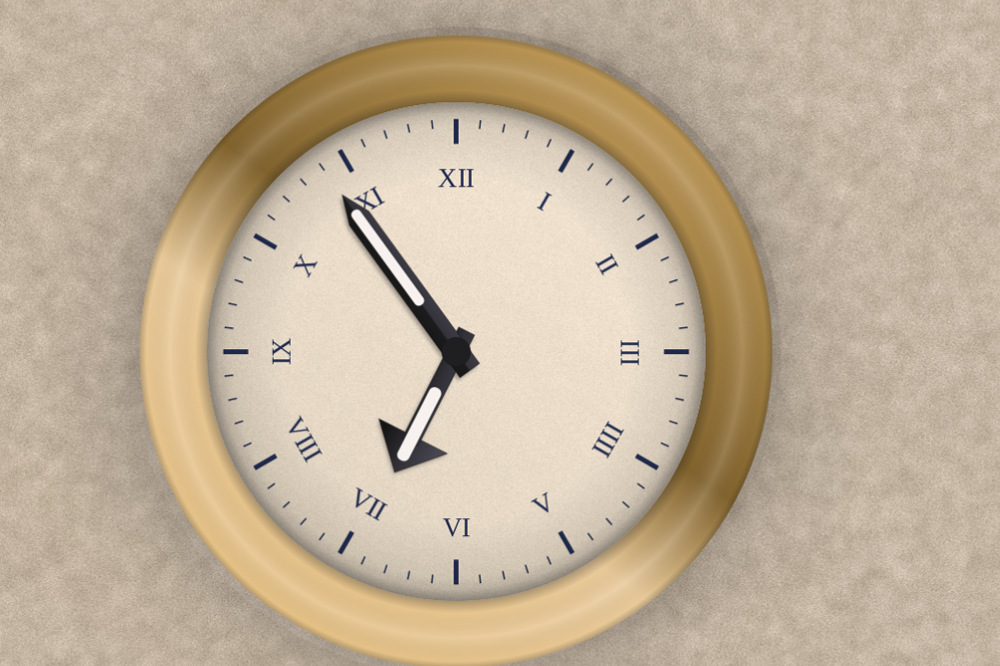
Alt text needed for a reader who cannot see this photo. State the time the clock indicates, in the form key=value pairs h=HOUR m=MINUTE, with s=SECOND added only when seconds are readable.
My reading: h=6 m=54
